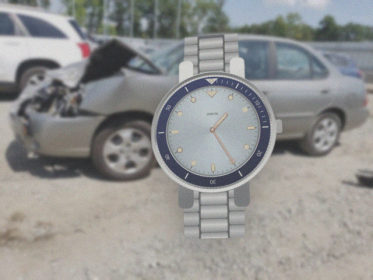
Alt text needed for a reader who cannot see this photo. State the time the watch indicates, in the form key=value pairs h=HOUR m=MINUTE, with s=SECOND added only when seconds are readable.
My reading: h=1 m=25
